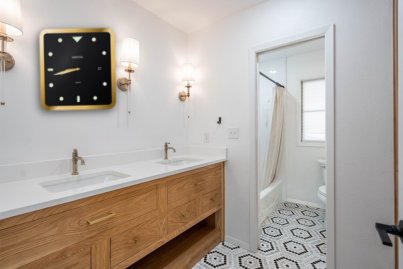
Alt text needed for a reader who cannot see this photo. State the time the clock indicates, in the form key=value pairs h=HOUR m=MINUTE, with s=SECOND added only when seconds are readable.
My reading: h=8 m=43
